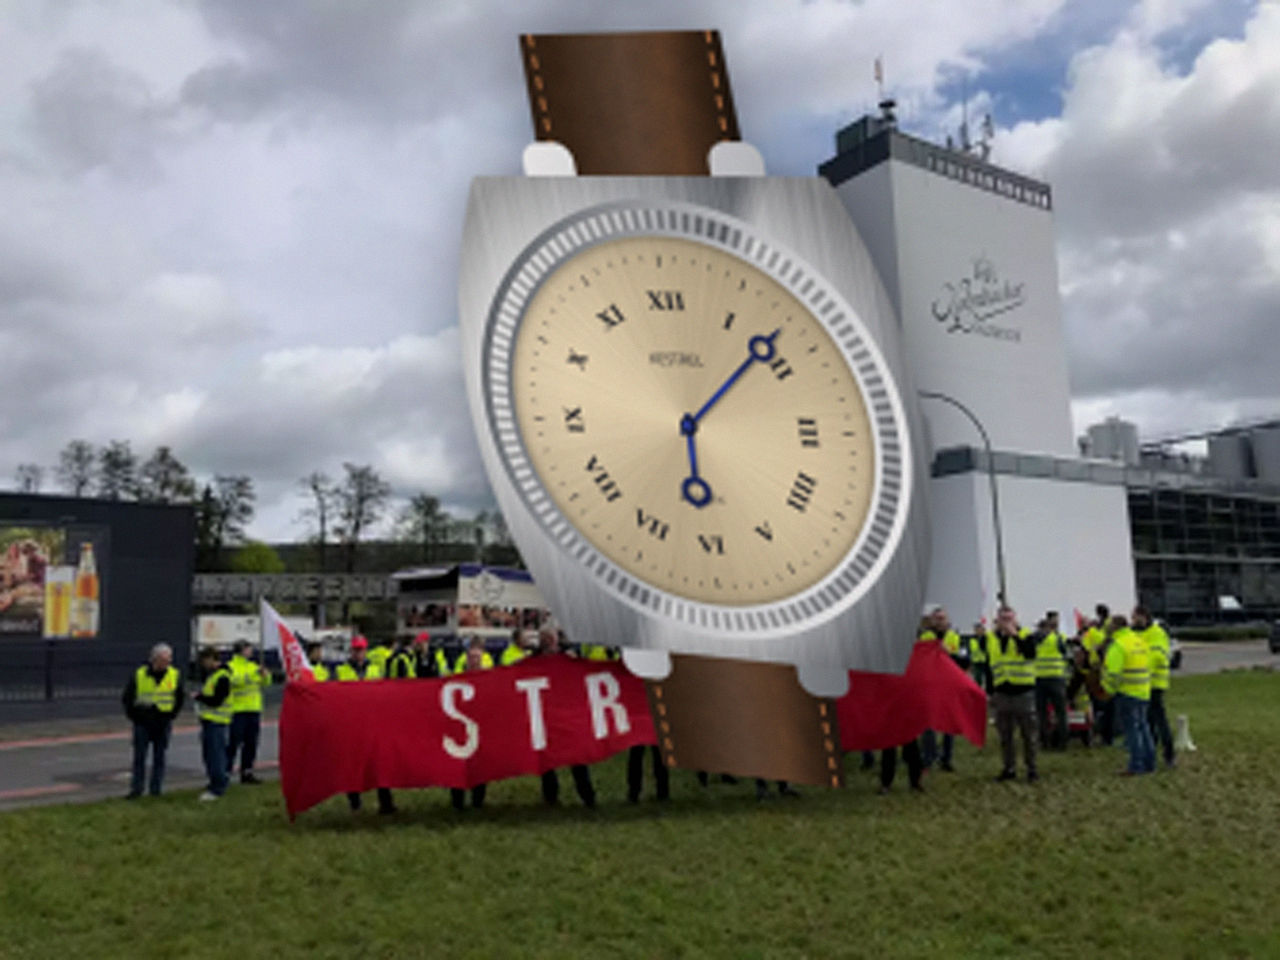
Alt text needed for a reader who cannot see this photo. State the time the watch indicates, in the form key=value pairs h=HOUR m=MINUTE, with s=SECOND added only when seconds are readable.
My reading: h=6 m=8
